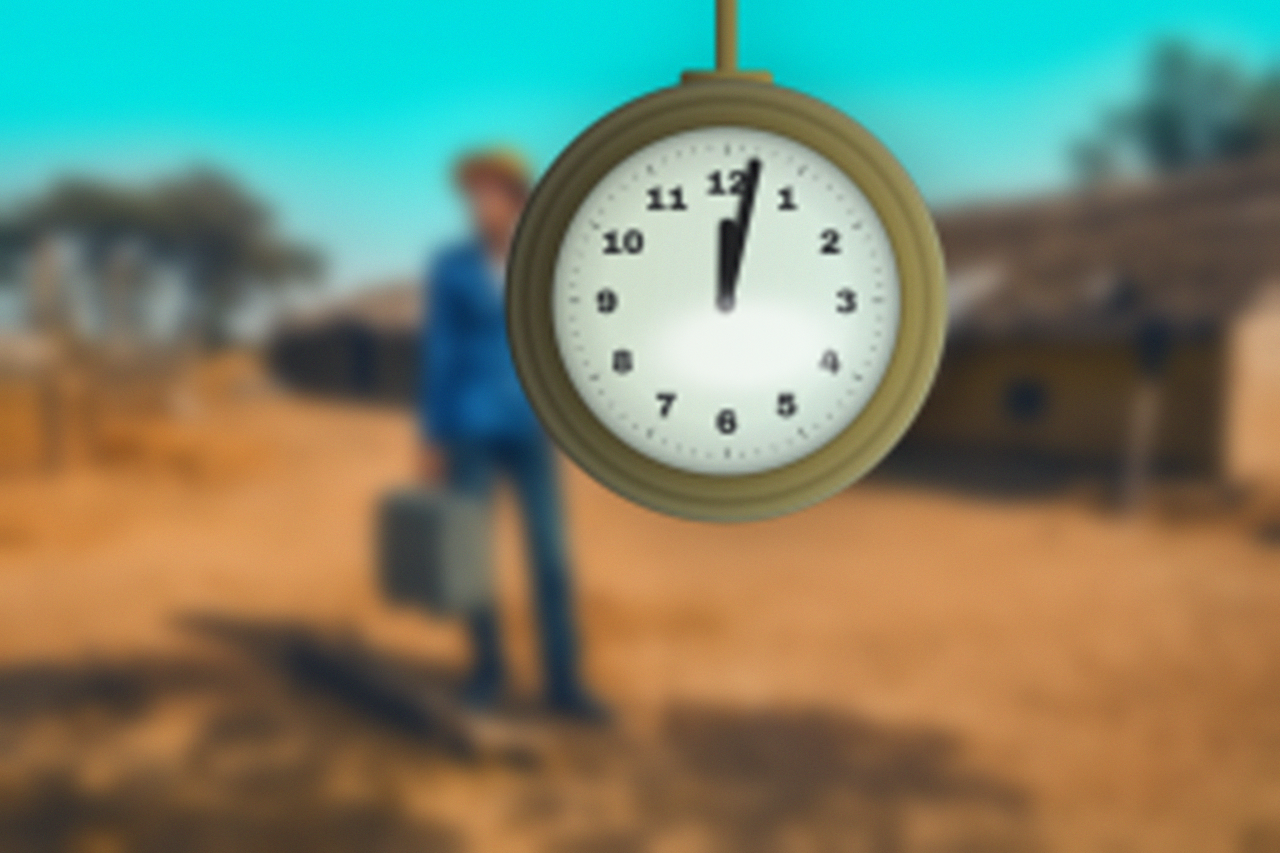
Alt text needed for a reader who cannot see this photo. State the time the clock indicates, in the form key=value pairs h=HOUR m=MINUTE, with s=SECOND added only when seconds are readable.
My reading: h=12 m=2
